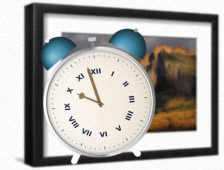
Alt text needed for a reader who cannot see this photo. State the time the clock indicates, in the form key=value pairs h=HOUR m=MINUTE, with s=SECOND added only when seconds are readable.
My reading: h=9 m=58
